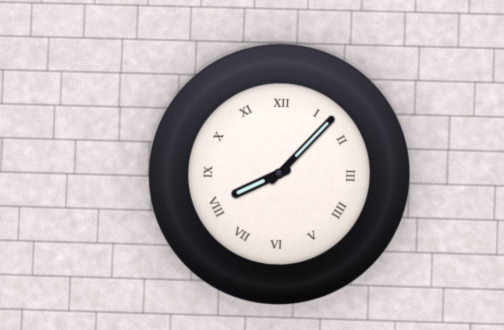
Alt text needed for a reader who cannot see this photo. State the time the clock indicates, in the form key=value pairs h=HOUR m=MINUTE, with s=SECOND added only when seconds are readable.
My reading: h=8 m=7
